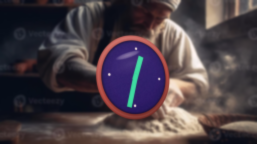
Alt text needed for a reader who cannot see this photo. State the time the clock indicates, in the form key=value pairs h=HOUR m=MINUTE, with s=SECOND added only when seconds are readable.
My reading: h=12 m=32
